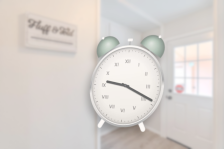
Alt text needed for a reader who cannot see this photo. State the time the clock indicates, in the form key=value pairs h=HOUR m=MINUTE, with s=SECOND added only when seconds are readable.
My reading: h=9 m=19
